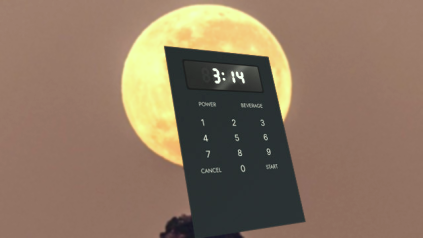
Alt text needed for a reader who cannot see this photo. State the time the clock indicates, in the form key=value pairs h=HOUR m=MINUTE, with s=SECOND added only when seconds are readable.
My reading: h=3 m=14
